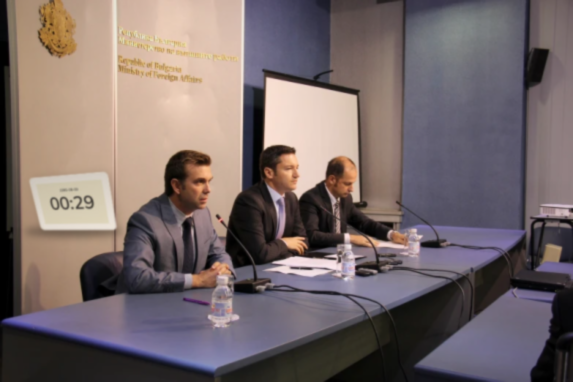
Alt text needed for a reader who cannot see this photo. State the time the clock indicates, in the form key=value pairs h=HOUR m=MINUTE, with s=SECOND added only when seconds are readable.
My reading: h=0 m=29
